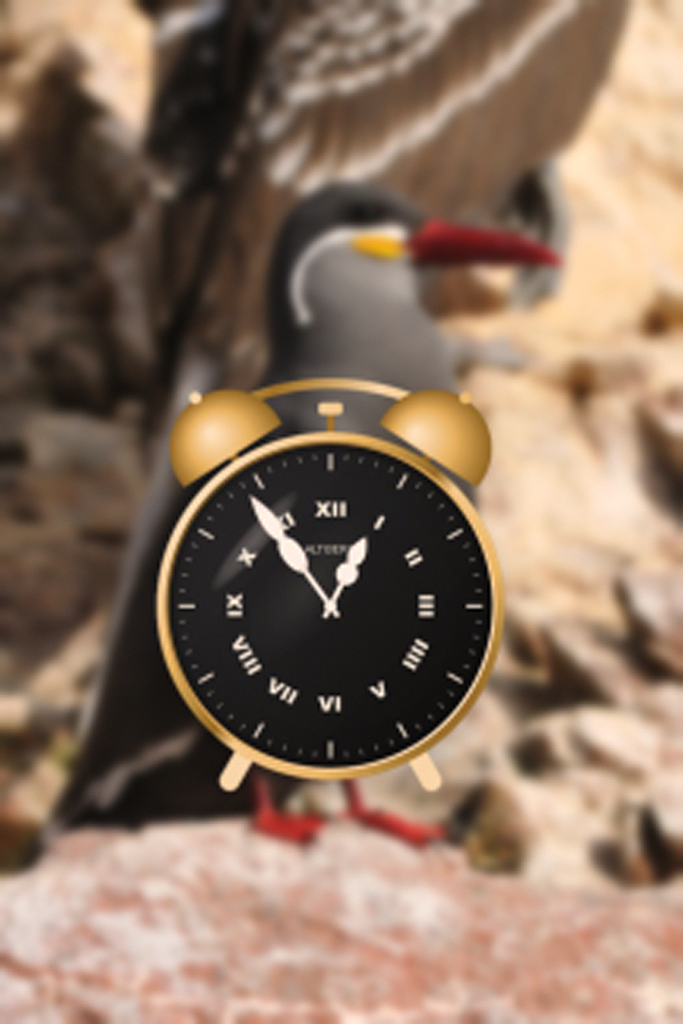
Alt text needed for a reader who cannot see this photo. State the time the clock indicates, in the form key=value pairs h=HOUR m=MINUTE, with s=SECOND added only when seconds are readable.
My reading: h=12 m=54
